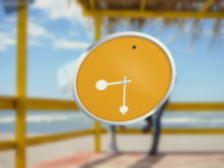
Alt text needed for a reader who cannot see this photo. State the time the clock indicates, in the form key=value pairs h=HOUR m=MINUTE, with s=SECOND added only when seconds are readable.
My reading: h=8 m=28
